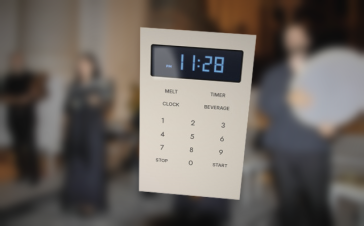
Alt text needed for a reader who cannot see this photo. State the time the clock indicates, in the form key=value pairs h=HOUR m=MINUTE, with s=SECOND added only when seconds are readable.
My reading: h=11 m=28
